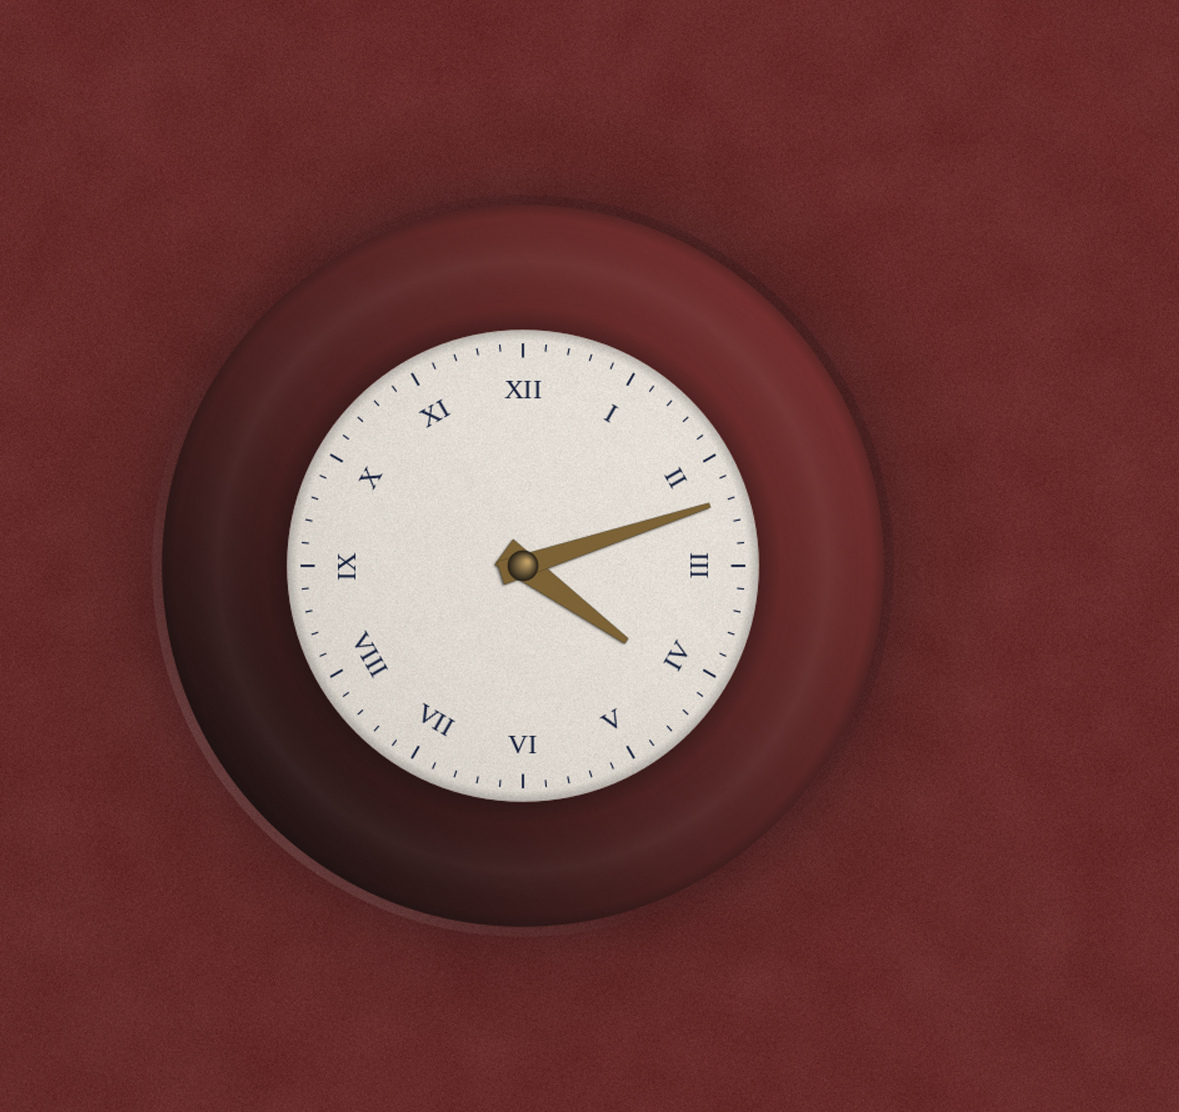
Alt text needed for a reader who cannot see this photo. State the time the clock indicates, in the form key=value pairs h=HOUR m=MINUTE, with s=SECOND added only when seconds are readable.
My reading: h=4 m=12
